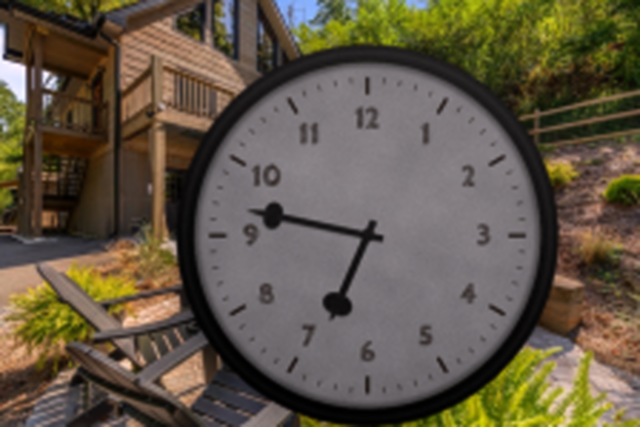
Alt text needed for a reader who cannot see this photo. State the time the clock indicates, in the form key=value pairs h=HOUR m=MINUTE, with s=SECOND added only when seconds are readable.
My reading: h=6 m=47
